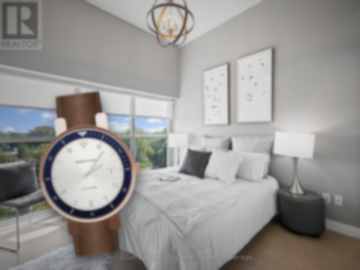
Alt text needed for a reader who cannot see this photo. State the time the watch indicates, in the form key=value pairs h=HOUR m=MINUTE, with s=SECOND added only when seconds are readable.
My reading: h=2 m=7
